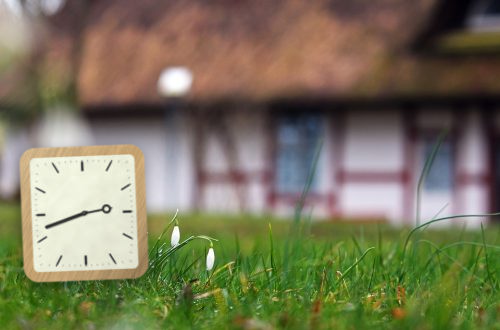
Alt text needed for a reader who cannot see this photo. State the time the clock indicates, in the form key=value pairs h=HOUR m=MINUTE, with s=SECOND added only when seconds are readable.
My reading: h=2 m=42
